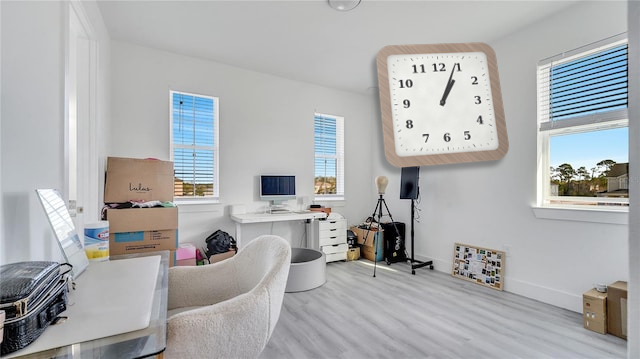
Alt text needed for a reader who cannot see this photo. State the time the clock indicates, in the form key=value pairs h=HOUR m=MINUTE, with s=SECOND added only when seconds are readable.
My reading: h=1 m=4
